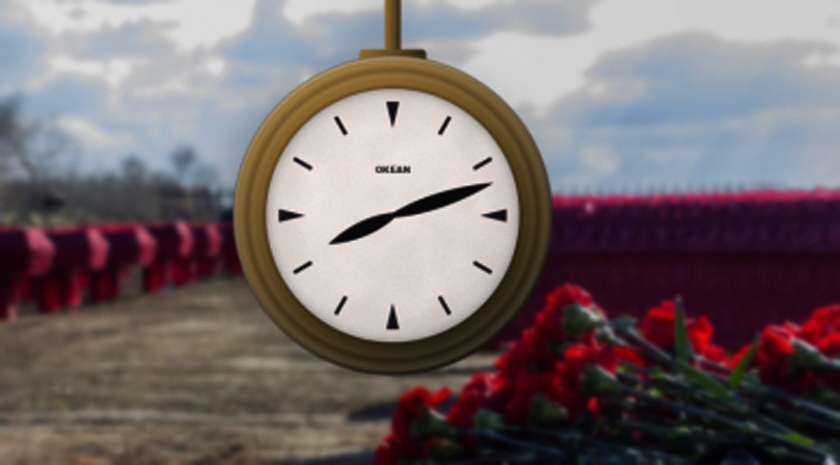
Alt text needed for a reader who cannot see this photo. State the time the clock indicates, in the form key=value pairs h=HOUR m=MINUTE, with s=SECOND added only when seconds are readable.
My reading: h=8 m=12
